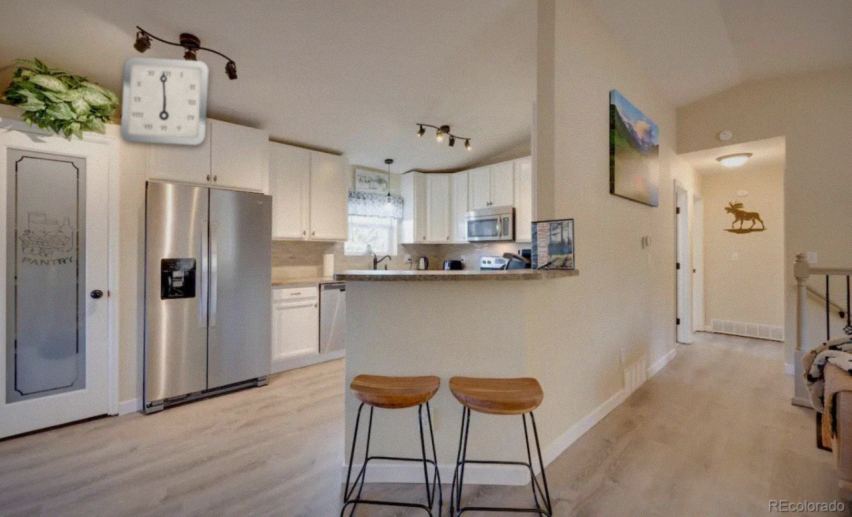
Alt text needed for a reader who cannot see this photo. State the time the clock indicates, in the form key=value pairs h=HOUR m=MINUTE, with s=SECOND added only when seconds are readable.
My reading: h=5 m=59
